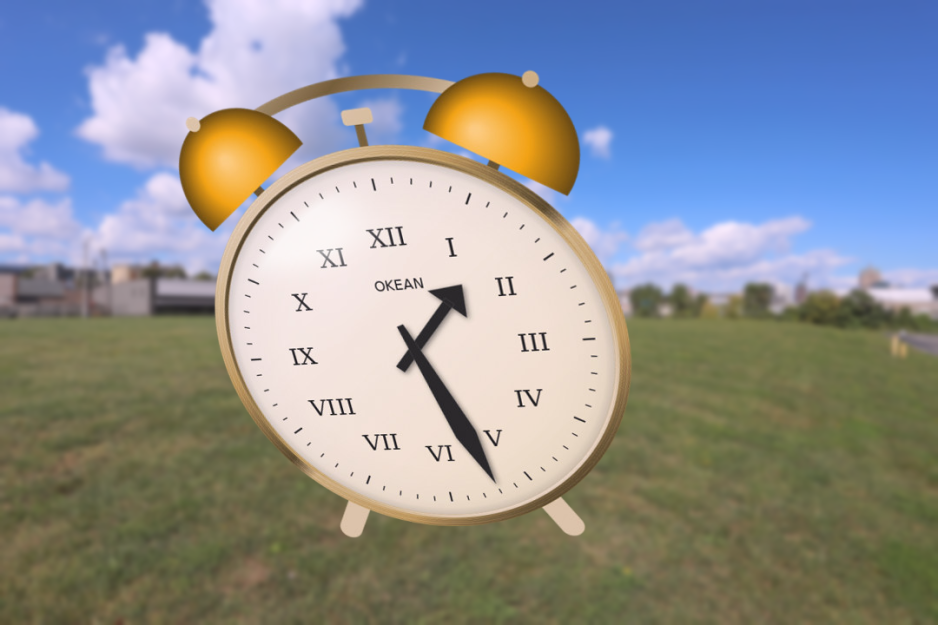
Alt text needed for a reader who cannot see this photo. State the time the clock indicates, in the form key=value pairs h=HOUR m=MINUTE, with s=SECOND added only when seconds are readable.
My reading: h=1 m=27
